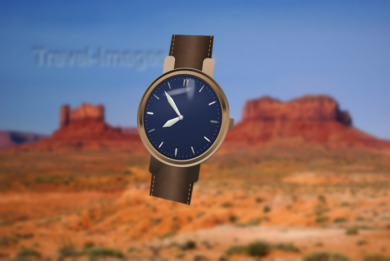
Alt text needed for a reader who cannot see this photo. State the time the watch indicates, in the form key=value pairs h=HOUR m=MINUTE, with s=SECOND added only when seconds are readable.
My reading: h=7 m=53
